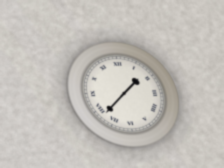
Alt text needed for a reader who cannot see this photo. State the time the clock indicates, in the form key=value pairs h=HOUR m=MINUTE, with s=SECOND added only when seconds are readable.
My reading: h=1 m=38
